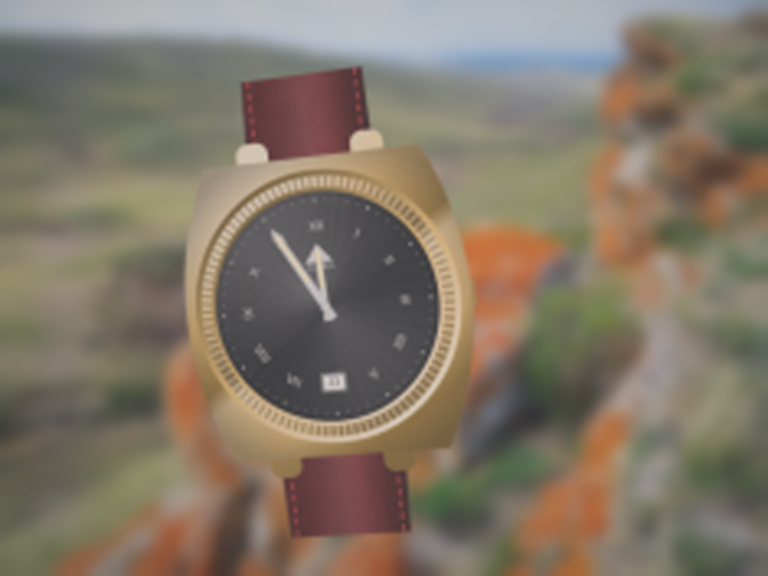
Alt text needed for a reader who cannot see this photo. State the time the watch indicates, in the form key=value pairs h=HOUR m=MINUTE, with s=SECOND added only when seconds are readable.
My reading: h=11 m=55
